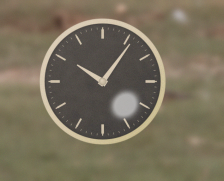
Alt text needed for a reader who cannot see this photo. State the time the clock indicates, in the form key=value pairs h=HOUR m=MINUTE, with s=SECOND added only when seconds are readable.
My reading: h=10 m=6
